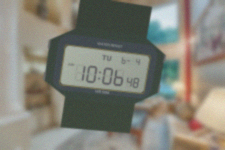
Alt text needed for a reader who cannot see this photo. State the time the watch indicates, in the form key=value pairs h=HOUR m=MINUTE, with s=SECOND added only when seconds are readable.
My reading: h=10 m=6 s=48
